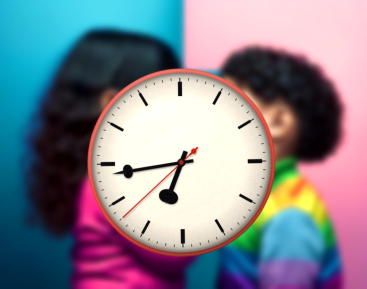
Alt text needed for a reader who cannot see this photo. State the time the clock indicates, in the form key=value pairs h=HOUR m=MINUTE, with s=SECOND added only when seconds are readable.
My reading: h=6 m=43 s=38
